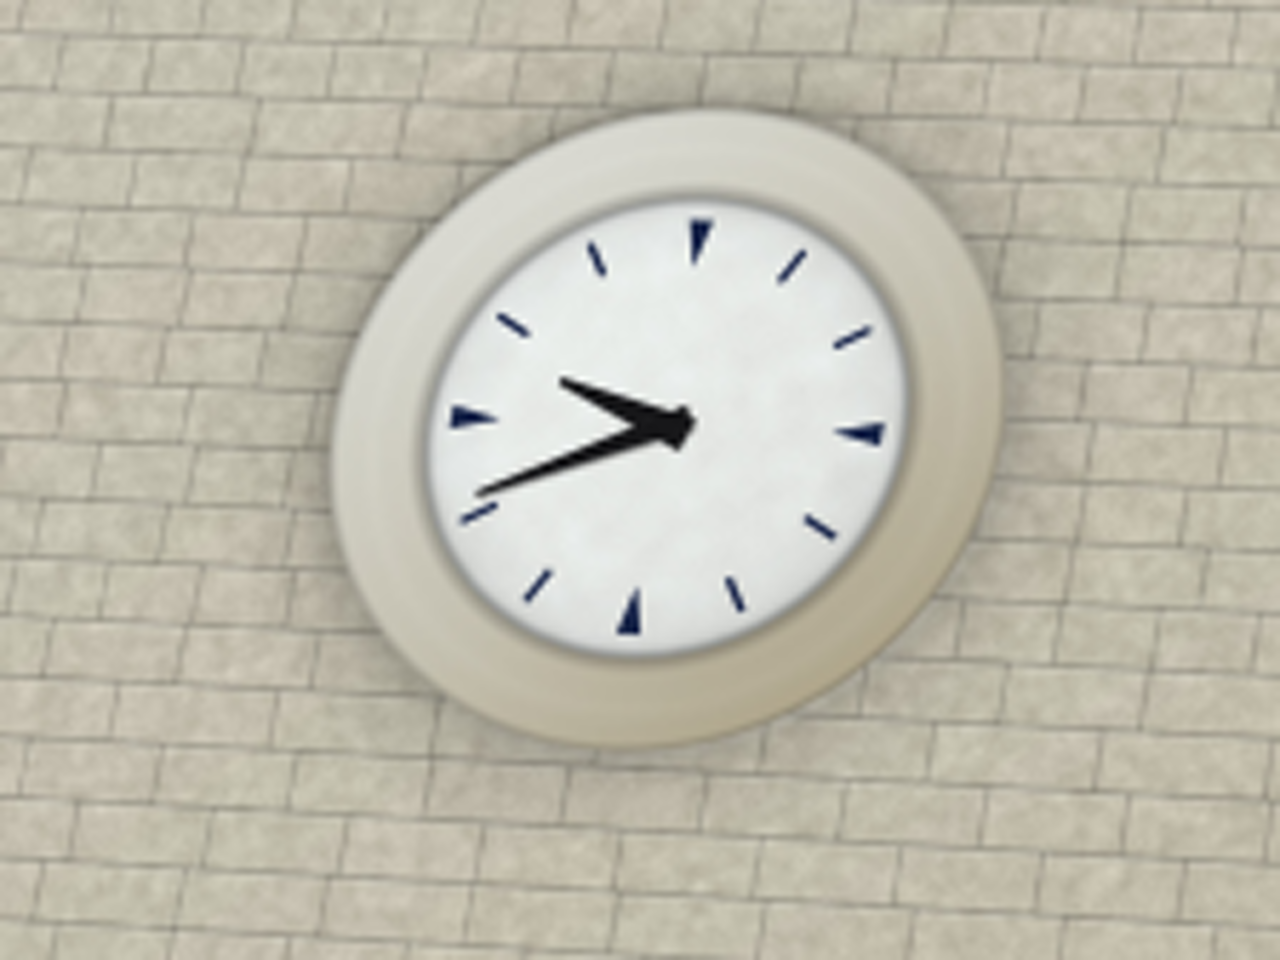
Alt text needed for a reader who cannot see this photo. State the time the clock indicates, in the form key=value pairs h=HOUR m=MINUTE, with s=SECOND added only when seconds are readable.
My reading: h=9 m=41
